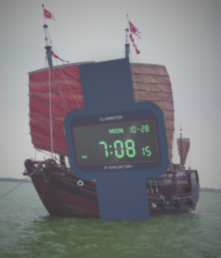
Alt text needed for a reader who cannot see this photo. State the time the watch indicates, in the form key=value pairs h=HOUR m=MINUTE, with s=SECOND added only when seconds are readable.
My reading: h=7 m=8
